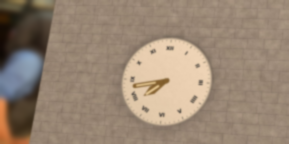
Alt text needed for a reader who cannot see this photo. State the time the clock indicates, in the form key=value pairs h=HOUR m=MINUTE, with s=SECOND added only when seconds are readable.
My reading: h=7 m=43
